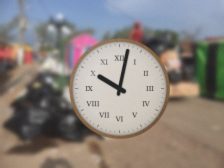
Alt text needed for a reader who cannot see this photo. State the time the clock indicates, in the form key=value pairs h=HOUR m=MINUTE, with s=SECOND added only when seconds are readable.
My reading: h=10 m=2
